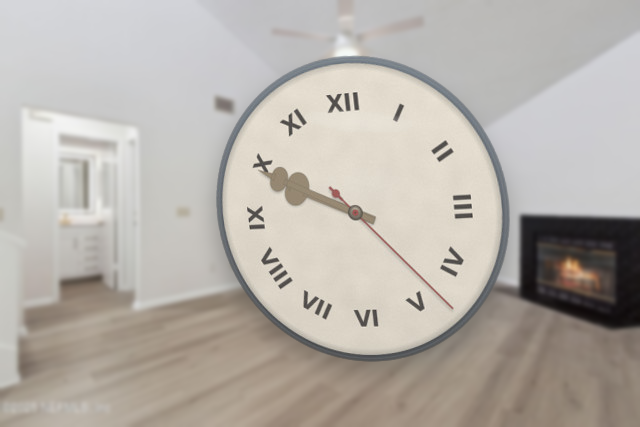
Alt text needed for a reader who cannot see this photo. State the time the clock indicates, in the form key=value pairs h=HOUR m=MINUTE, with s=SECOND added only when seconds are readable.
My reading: h=9 m=49 s=23
